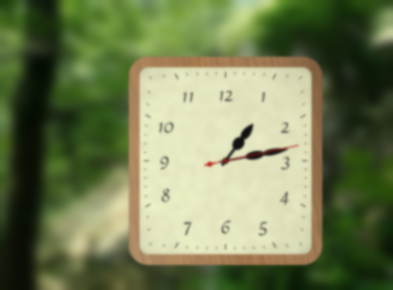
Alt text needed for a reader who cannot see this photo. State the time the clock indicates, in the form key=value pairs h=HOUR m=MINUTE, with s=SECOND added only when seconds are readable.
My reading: h=1 m=13 s=13
